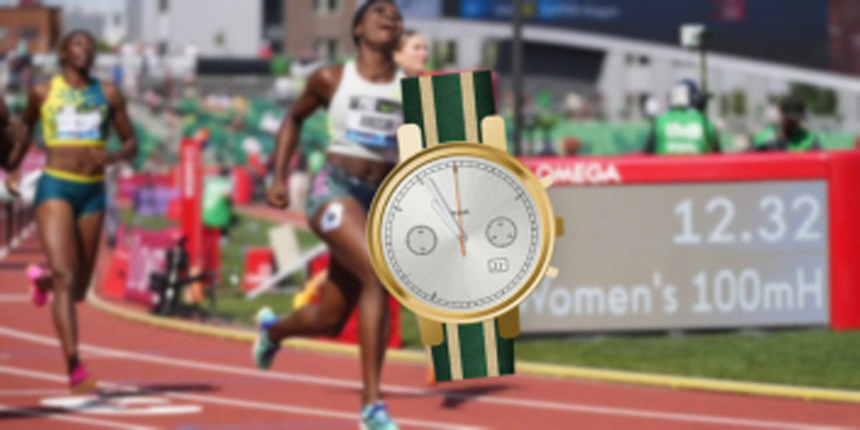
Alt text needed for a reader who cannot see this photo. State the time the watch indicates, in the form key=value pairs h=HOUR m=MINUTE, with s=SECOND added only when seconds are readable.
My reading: h=10 m=56
